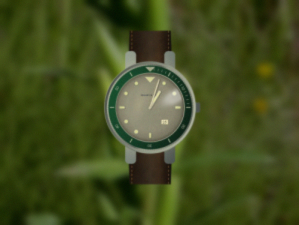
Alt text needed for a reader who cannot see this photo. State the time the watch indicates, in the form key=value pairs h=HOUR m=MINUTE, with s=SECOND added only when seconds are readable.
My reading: h=1 m=3
